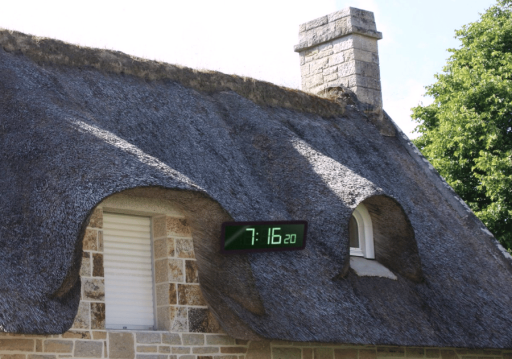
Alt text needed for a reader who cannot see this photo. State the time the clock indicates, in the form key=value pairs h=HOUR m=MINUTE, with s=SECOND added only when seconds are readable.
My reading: h=7 m=16 s=20
